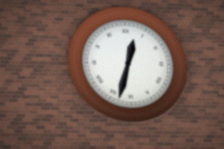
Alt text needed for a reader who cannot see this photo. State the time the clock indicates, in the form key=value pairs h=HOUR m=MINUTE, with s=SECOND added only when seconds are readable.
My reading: h=12 m=33
